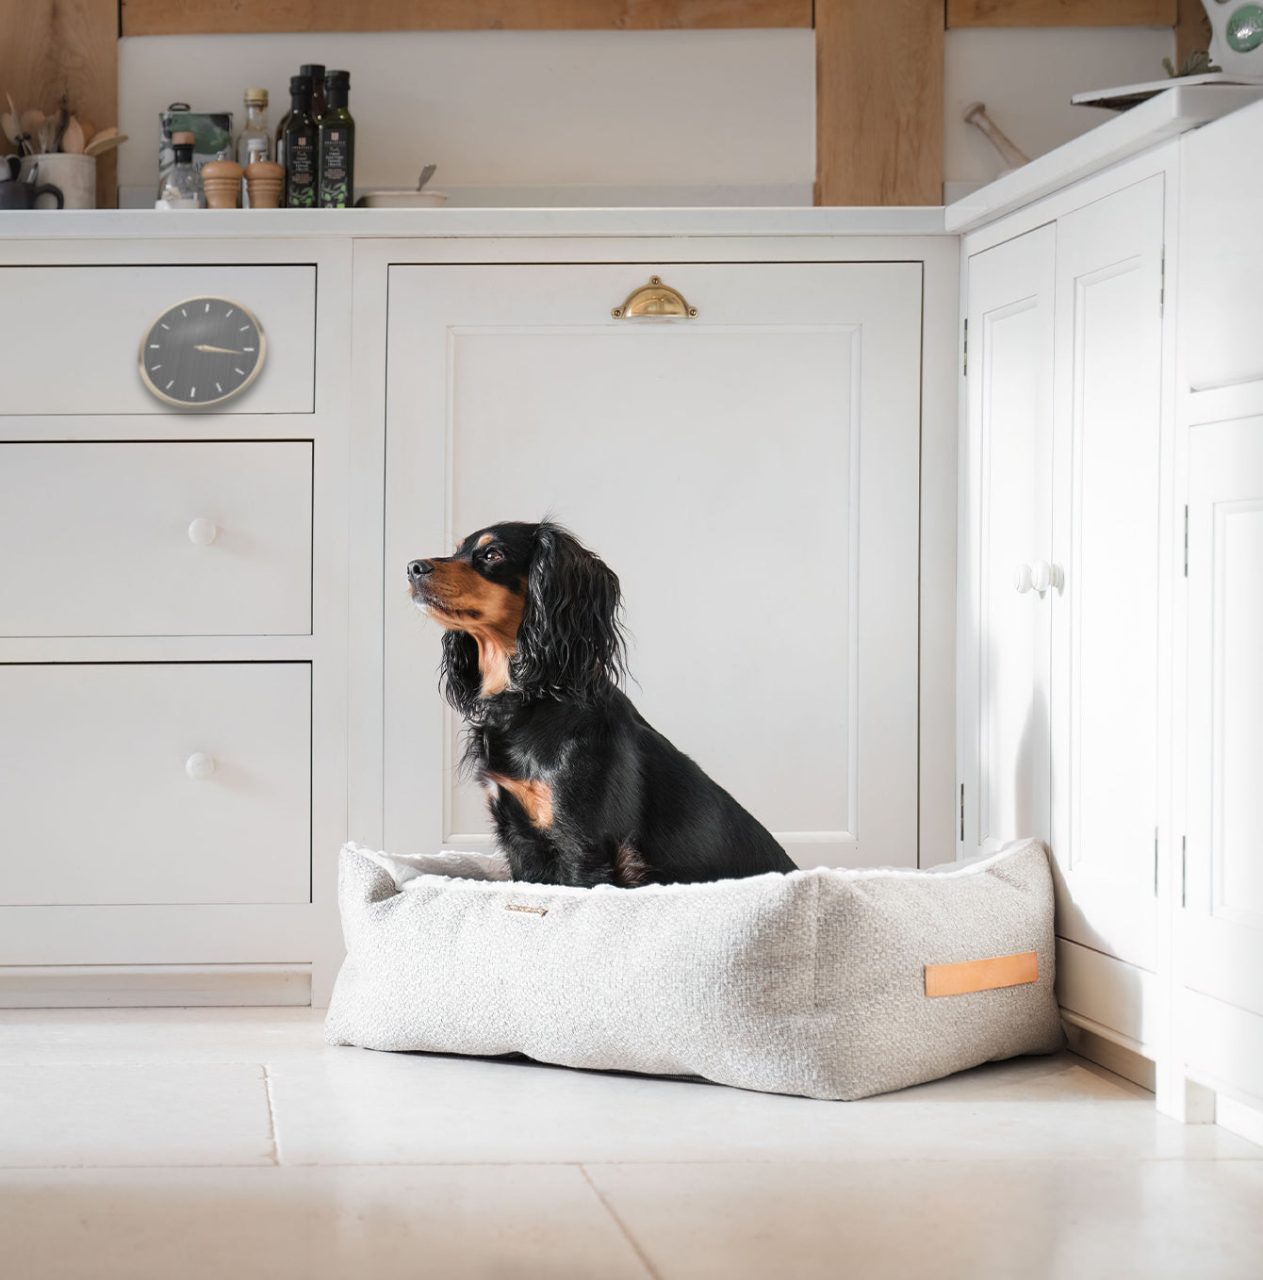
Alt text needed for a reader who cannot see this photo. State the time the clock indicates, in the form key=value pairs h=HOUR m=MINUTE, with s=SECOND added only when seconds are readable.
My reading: h=3 m=16
